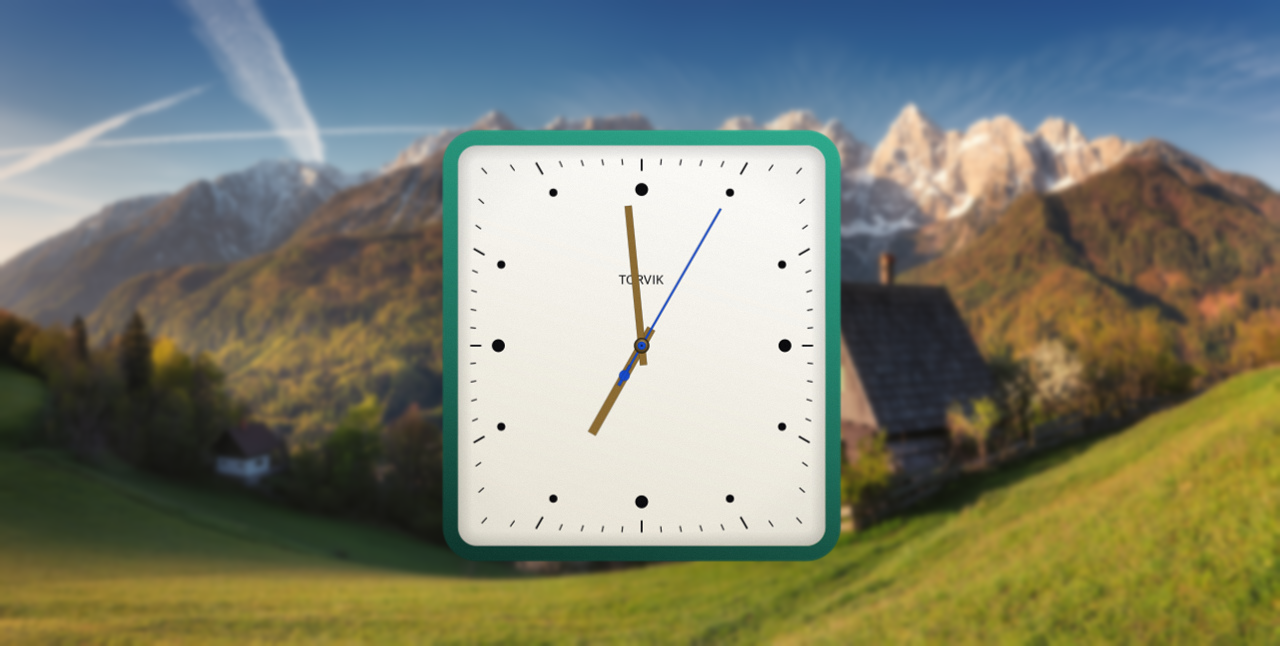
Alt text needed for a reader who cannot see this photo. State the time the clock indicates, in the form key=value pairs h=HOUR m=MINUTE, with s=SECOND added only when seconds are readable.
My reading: h=6 m=59 s=5
